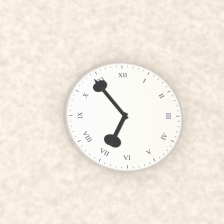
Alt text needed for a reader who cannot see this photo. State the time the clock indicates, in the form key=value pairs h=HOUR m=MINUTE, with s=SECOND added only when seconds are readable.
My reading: h=6 m=54
